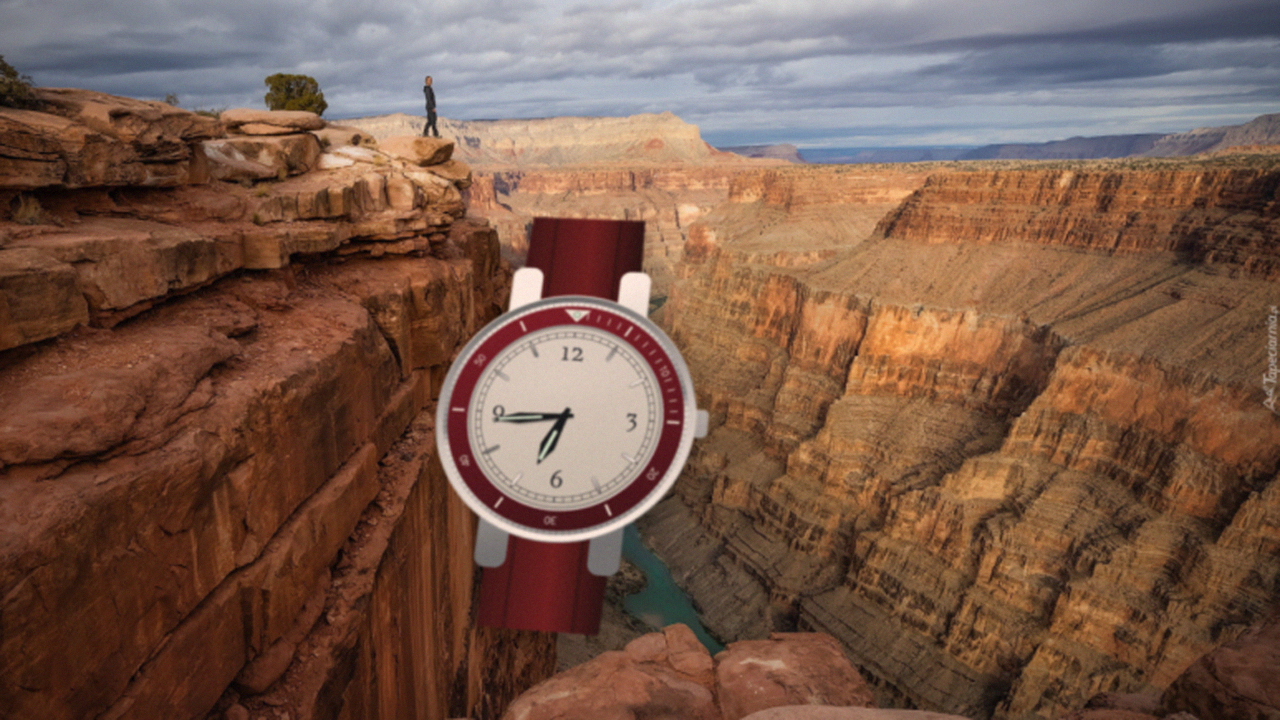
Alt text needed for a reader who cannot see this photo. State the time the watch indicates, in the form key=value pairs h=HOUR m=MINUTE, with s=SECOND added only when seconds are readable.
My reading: h=6 m=44
